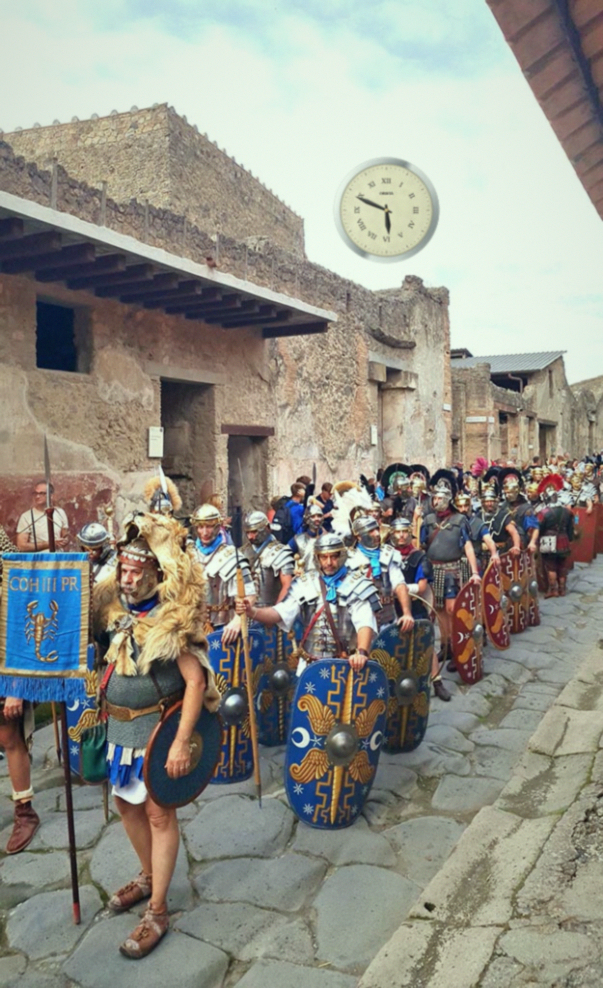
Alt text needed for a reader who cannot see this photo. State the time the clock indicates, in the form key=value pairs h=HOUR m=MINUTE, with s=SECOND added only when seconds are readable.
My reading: h=5 m=49
